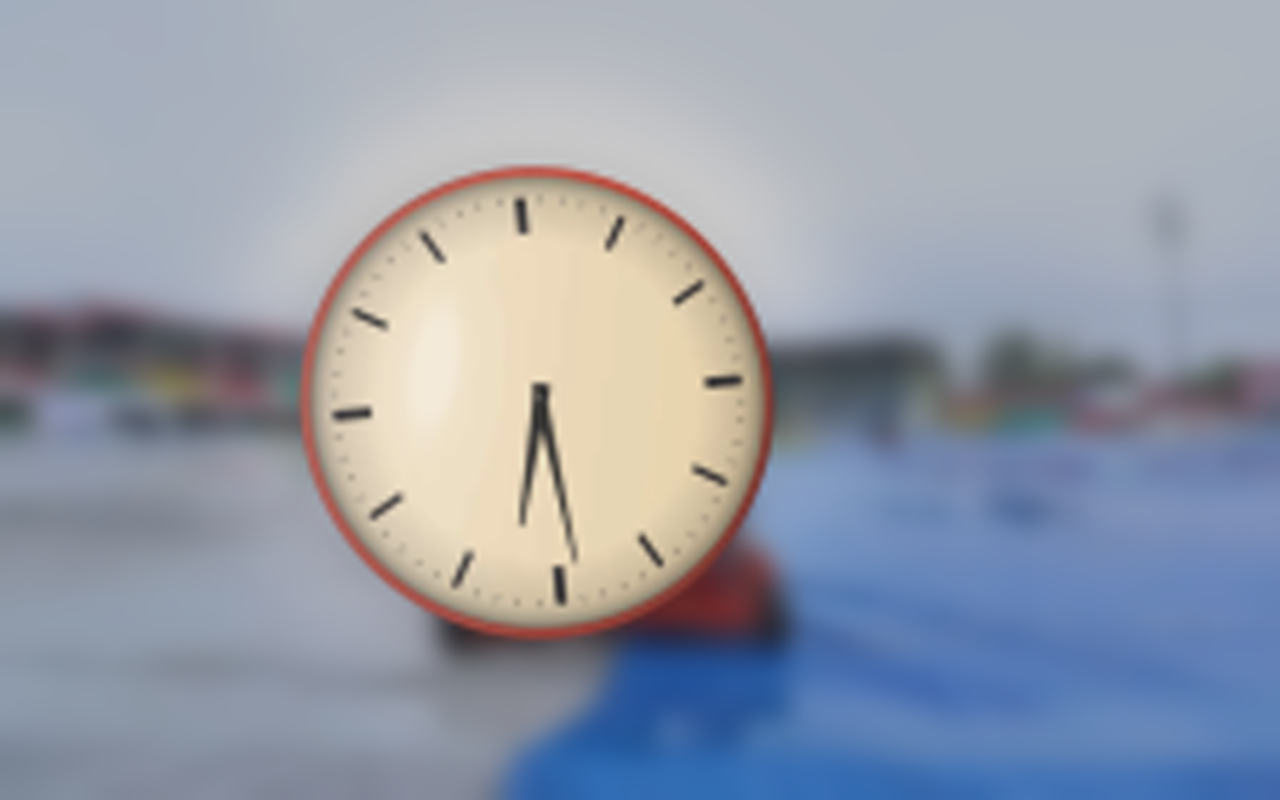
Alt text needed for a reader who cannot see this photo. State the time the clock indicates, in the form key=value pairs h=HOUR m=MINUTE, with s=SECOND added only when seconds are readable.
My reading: h=6 m=29
